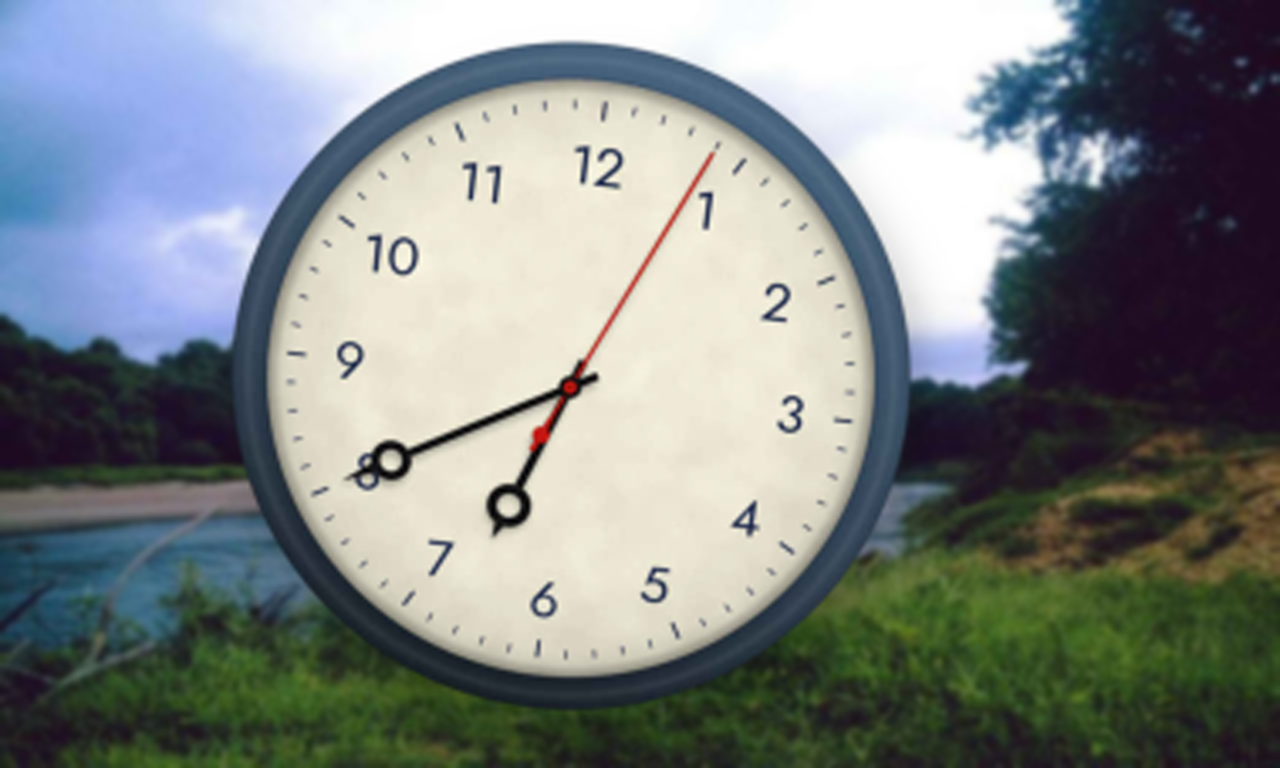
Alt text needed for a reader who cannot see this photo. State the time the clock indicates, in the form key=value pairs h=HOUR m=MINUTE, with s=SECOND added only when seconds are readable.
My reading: h=6 m=40 s=4
